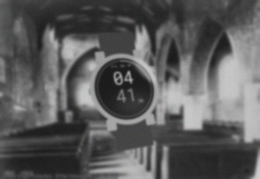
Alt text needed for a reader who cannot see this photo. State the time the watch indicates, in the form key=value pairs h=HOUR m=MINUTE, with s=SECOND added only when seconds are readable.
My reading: h=4 m=41
